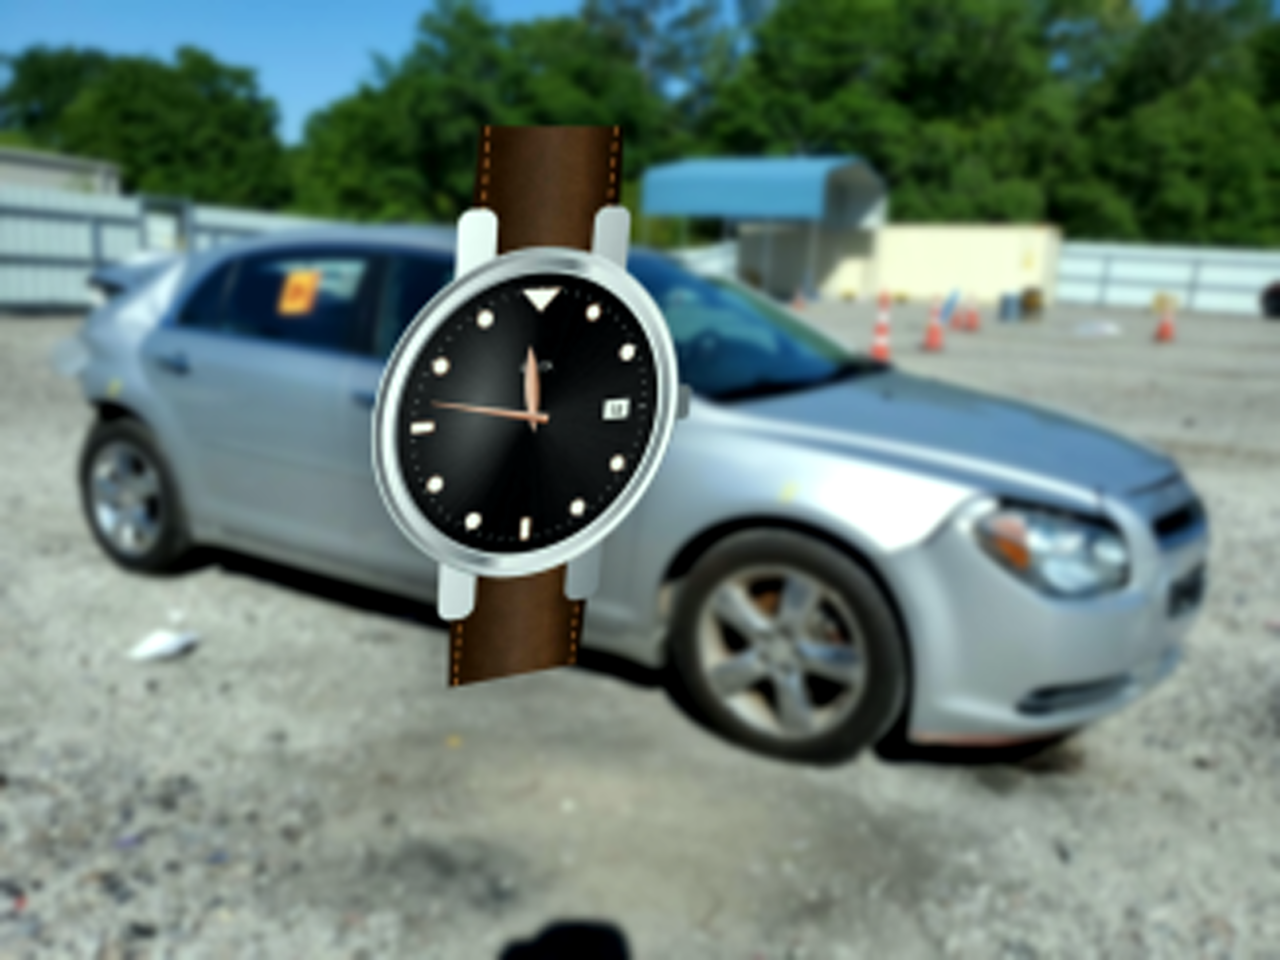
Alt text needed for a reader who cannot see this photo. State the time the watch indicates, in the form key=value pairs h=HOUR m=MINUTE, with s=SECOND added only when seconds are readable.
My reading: h=11 m=47
